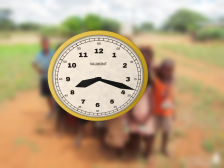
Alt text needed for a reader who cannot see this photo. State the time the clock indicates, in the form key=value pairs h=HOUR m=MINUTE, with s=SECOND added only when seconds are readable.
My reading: h=8 m=18
